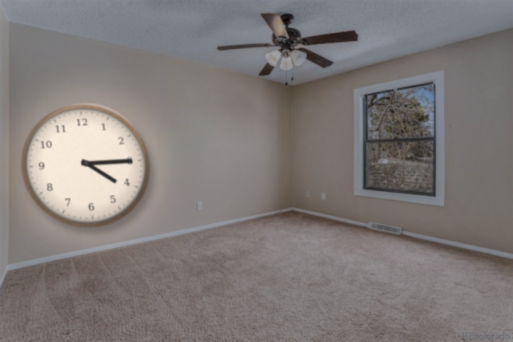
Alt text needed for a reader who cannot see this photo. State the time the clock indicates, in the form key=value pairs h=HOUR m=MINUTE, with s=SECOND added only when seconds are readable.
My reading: h=4 m=15
